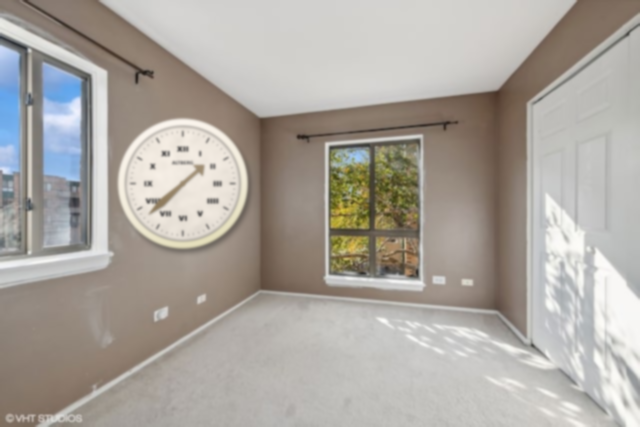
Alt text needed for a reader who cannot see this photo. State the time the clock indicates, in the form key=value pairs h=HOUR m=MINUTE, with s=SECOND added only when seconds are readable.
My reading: h=1 m=38
